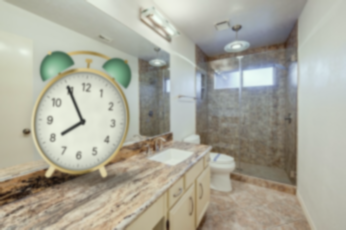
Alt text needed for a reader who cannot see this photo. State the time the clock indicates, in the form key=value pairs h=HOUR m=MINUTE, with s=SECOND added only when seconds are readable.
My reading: h=7 m=55
